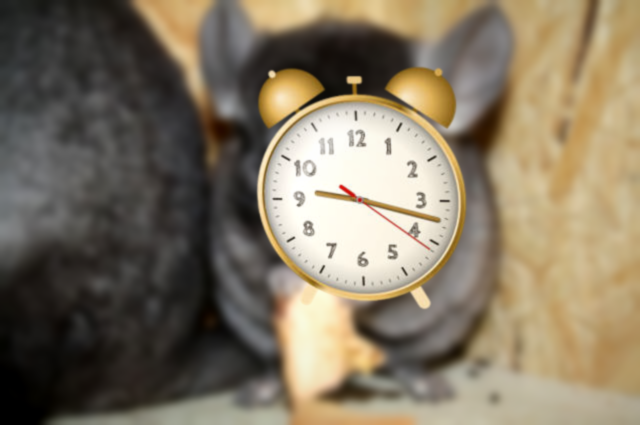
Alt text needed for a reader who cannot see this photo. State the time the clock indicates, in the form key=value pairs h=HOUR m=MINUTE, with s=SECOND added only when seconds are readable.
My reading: h=9 m=17 s=21
